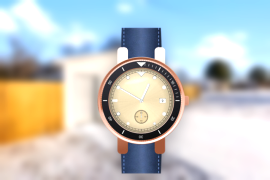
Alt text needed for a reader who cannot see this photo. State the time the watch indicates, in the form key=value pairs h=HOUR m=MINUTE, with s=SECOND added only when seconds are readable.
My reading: h=12 m=50
